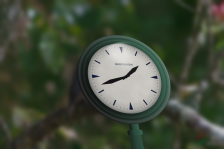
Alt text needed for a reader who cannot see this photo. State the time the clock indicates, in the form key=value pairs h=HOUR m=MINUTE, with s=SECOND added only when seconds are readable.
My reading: h=1 m=42
